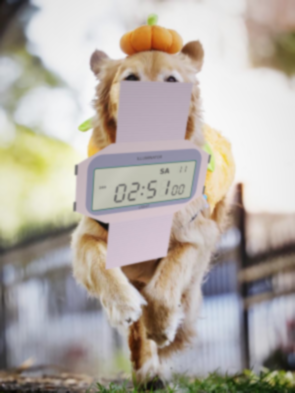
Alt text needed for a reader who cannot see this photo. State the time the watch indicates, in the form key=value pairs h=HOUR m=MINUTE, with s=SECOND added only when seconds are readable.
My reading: h=2 m=51 s=0
